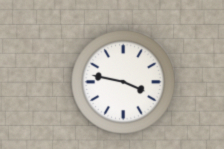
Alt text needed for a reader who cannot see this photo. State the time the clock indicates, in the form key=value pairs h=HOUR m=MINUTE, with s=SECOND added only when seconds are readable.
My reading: h=3 m=47
